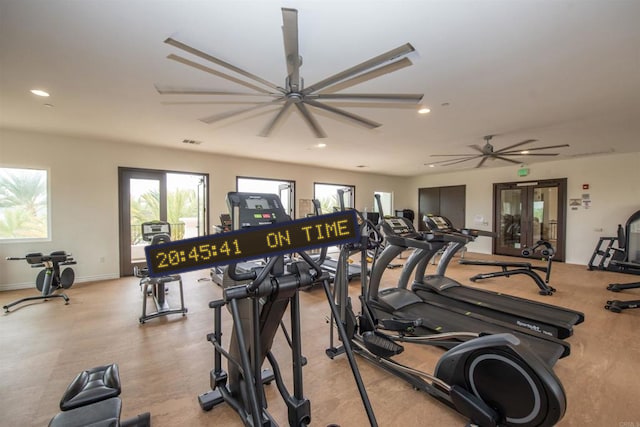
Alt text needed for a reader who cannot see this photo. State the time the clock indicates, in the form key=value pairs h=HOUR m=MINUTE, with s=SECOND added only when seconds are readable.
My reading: h=20 m=45 s=41
